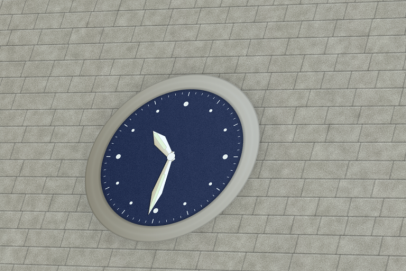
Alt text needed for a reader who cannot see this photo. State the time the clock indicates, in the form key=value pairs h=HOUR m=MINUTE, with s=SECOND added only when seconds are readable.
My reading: h=10 m=31
